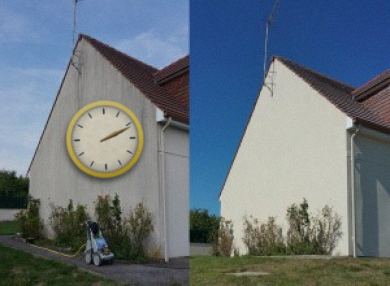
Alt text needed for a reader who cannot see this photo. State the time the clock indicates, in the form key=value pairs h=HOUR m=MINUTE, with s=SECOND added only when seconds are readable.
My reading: h=2 m=11
